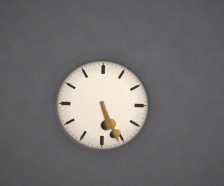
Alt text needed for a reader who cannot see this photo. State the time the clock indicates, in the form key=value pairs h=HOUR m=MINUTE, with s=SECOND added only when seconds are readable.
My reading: h=5 m=26
